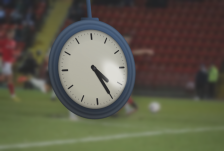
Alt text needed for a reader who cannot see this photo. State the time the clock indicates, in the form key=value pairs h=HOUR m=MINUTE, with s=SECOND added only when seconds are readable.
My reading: h=4 m=25
